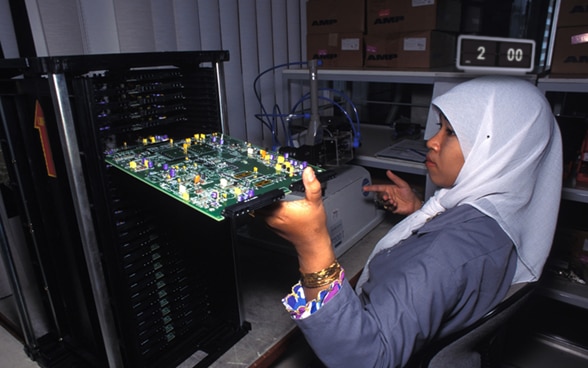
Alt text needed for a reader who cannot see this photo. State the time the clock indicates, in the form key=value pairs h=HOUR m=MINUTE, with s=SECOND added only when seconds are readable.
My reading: h=2 m=0
